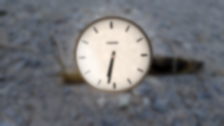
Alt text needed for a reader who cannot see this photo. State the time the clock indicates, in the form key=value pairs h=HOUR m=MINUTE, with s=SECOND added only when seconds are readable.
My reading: h=6 m=32
